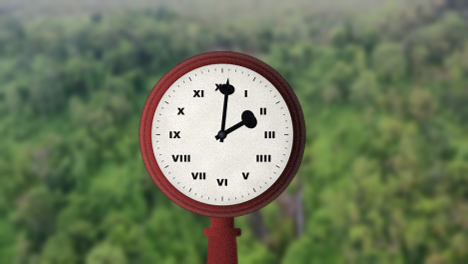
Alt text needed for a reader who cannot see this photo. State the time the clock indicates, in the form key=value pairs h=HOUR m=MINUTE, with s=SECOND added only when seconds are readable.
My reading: h=2 m=1
